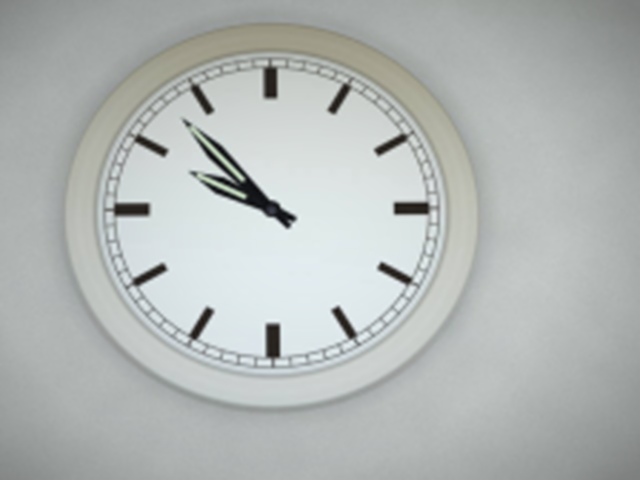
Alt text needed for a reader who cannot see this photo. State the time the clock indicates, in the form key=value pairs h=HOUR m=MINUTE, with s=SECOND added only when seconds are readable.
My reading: h=9 m=53
